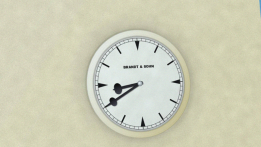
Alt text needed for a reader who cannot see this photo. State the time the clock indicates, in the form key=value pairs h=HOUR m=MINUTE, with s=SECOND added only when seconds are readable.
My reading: h=8 m=40
